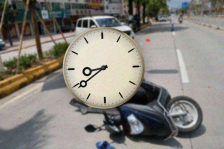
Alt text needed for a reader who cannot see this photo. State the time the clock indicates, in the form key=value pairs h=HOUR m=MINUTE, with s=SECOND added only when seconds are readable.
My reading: h=8 m=39
